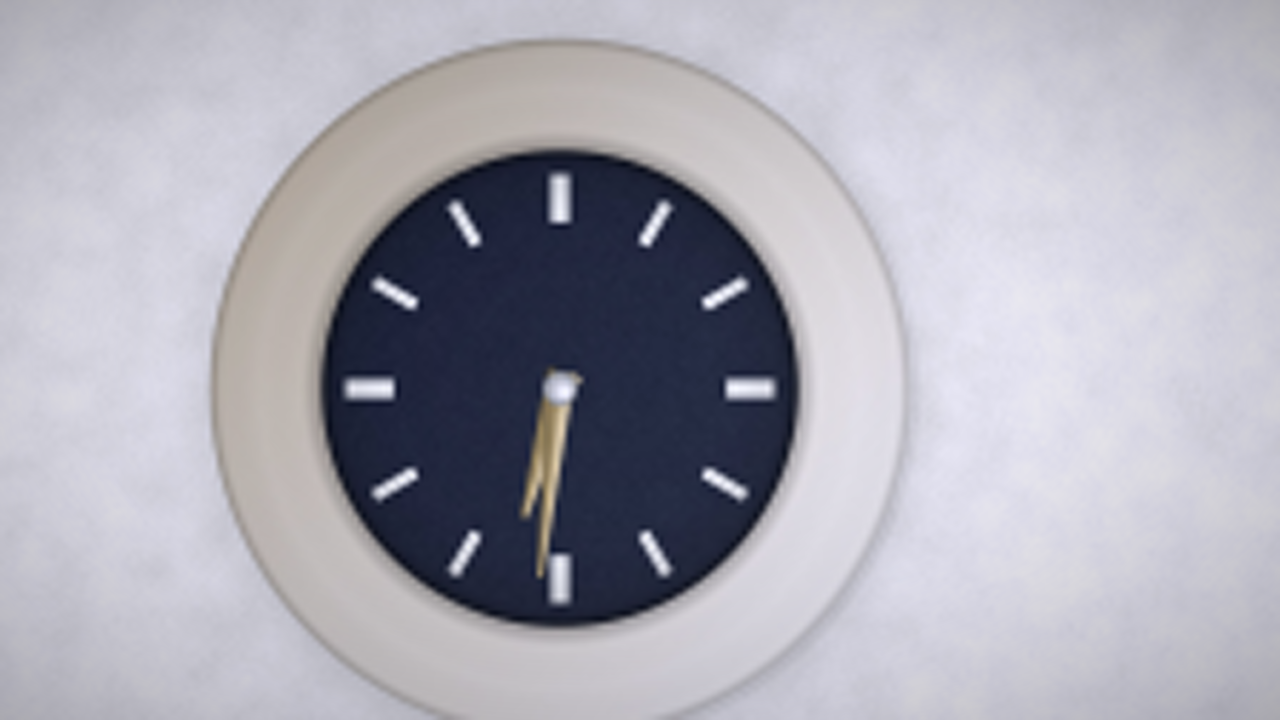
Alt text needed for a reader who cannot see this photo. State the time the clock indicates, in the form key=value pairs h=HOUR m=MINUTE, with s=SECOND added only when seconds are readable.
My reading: h=6 m=31
